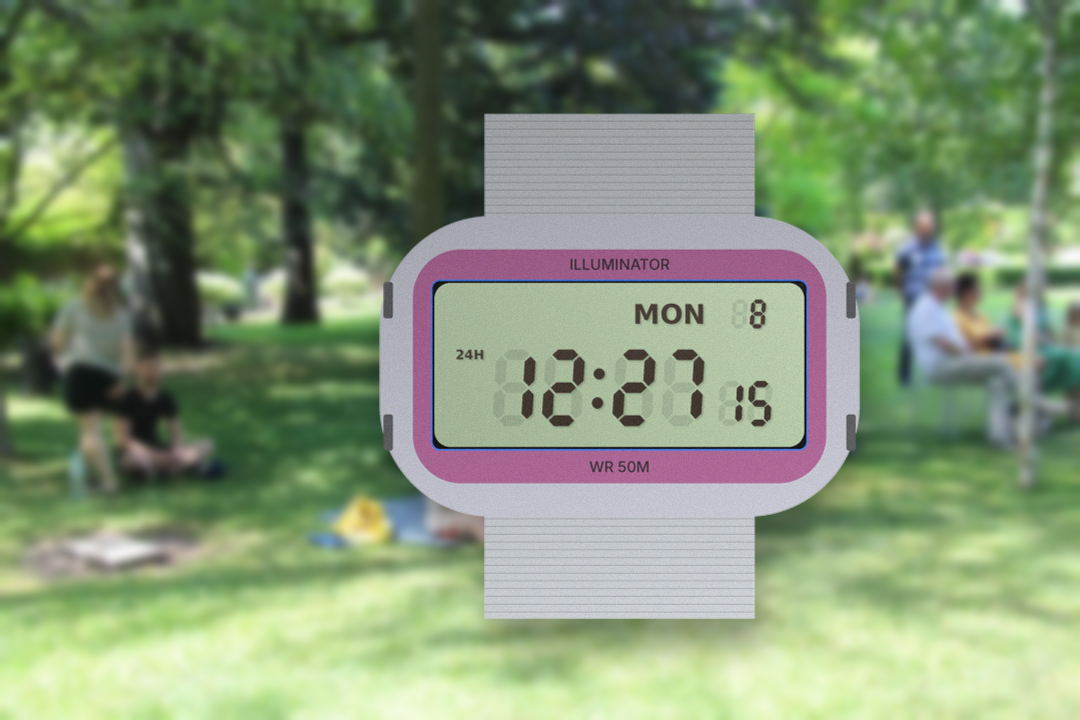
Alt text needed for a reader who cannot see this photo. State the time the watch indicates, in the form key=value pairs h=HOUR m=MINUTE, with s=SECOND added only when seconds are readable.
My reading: h=12 m=27 s=15
